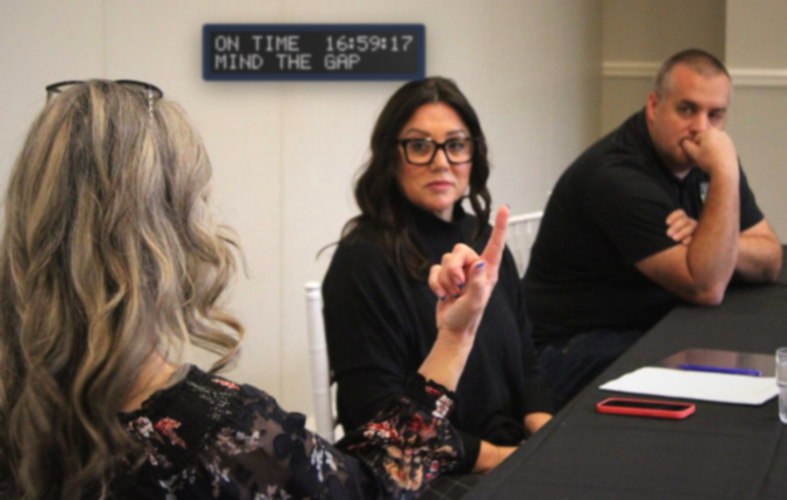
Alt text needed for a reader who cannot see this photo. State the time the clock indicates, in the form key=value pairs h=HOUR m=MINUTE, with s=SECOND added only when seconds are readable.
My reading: h=16 m=59 s=17
